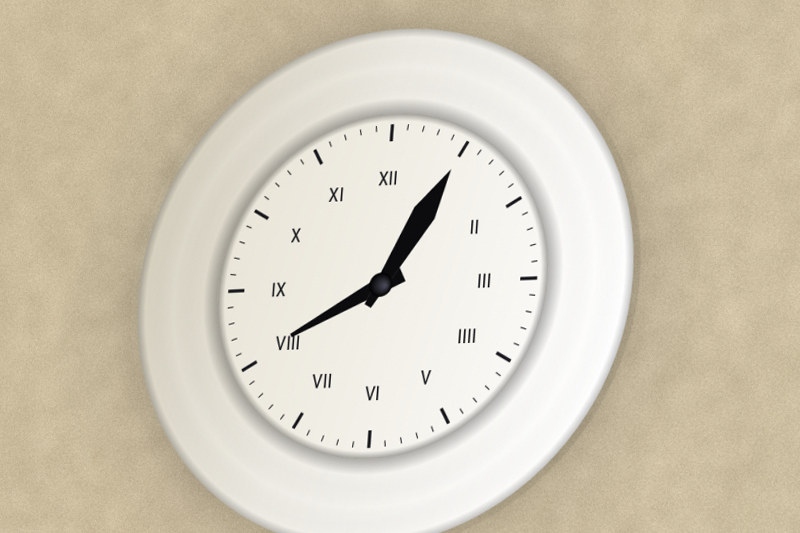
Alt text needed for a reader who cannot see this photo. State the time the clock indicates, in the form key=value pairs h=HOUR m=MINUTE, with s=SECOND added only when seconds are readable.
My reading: h=8 m=5
